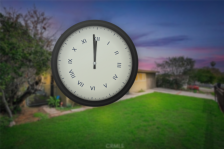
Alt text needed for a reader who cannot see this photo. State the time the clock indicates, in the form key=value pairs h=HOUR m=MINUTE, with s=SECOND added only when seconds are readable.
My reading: h=11 m=59
